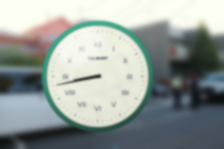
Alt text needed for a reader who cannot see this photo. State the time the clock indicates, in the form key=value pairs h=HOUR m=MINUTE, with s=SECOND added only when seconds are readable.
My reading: h=8 m=43
